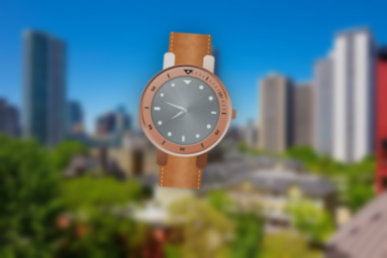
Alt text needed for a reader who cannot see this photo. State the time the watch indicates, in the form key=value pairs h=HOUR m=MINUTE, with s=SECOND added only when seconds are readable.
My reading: h=7 m=48
